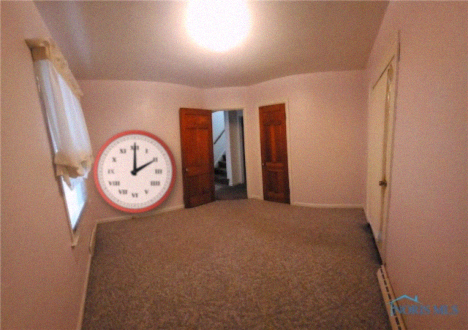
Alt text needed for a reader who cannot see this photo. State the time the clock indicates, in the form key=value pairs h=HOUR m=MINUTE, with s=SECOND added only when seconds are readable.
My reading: h=2 m=0
